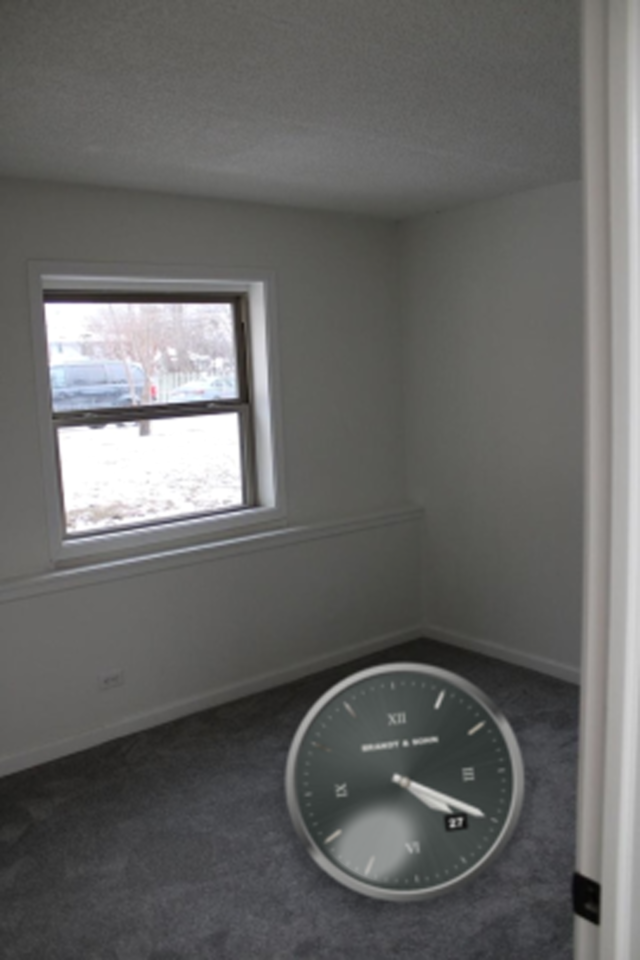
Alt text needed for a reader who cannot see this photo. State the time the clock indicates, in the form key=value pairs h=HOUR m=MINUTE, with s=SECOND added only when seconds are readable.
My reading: h=4 m=20
